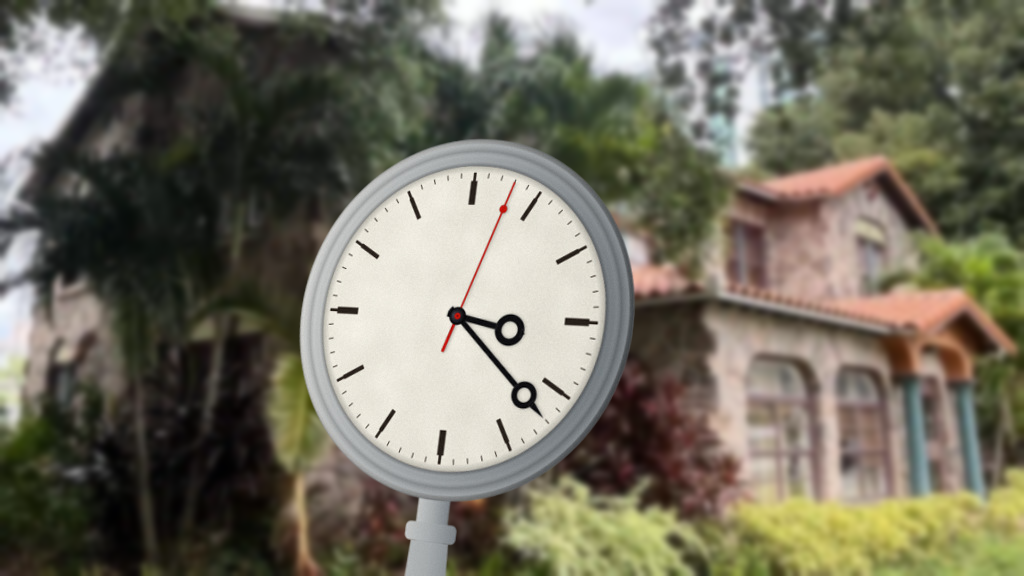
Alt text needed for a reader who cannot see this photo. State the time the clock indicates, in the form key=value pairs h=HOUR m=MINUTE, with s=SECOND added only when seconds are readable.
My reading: h=3 m=22 s=3
